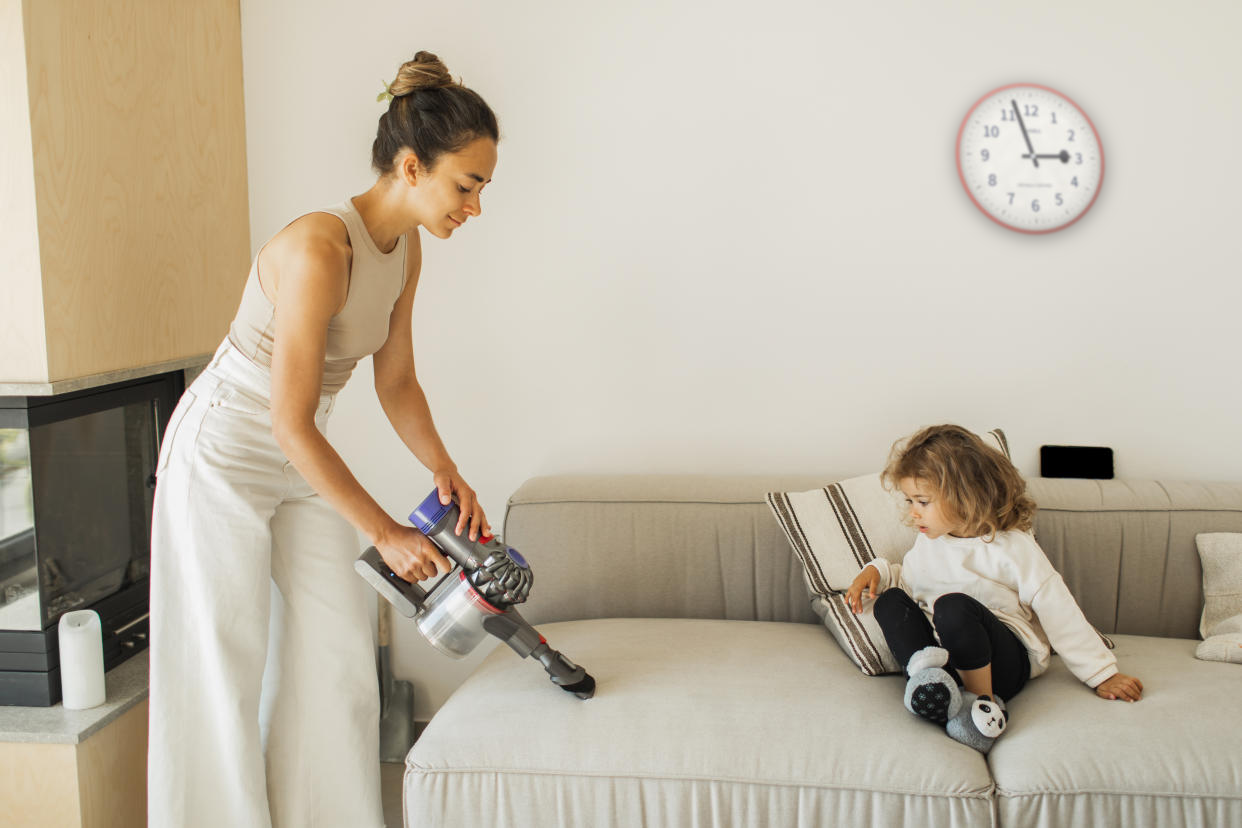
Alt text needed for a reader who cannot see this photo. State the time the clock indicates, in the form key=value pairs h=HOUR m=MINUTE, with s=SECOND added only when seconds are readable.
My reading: h=2 m=57
